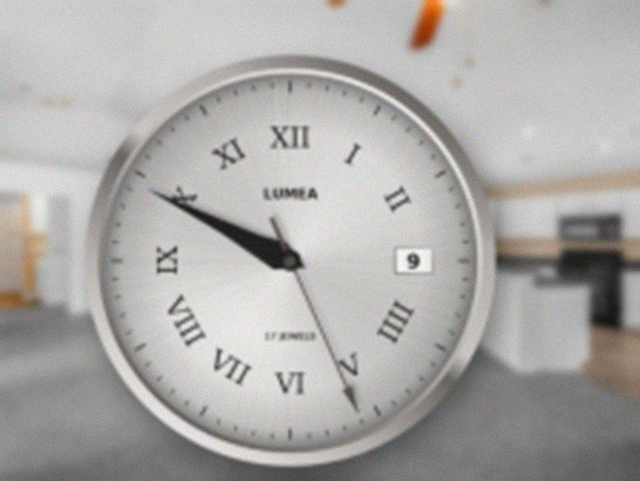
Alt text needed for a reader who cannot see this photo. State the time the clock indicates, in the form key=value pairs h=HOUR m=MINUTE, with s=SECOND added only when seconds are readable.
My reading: h=9 m=49 s=26
